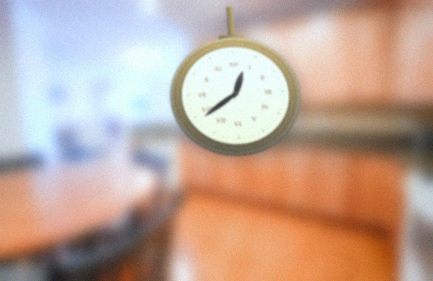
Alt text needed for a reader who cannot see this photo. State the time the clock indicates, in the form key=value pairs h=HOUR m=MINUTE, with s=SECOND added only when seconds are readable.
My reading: h=12 m=39
